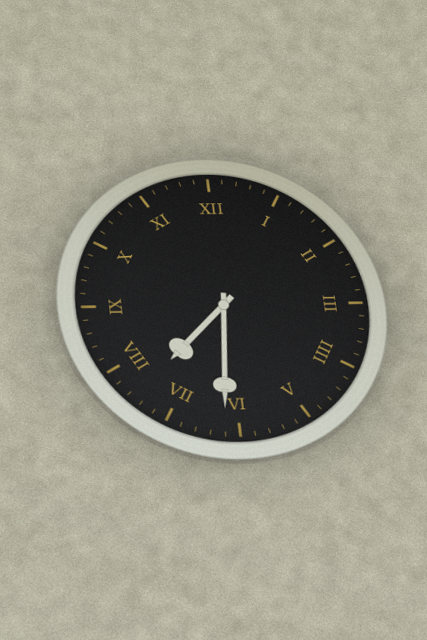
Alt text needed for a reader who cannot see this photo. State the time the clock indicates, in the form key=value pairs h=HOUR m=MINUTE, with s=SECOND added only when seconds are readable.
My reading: h=7 m=31
